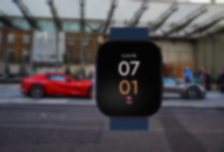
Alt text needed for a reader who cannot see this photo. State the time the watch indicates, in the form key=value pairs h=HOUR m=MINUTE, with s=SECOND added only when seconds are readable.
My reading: h=7 m=1
